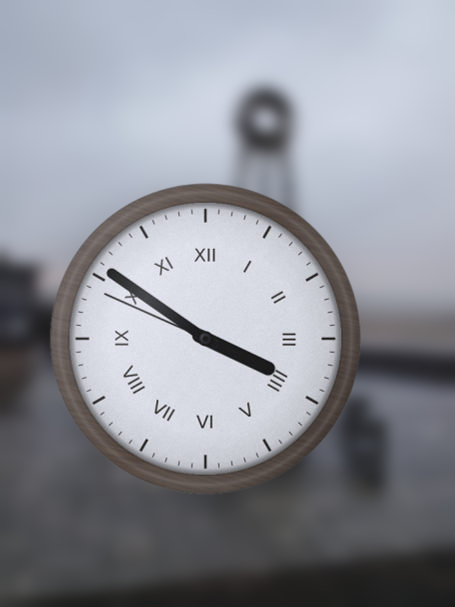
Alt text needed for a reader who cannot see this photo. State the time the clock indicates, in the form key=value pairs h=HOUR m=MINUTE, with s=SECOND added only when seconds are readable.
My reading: h=3 m=50 s=49
